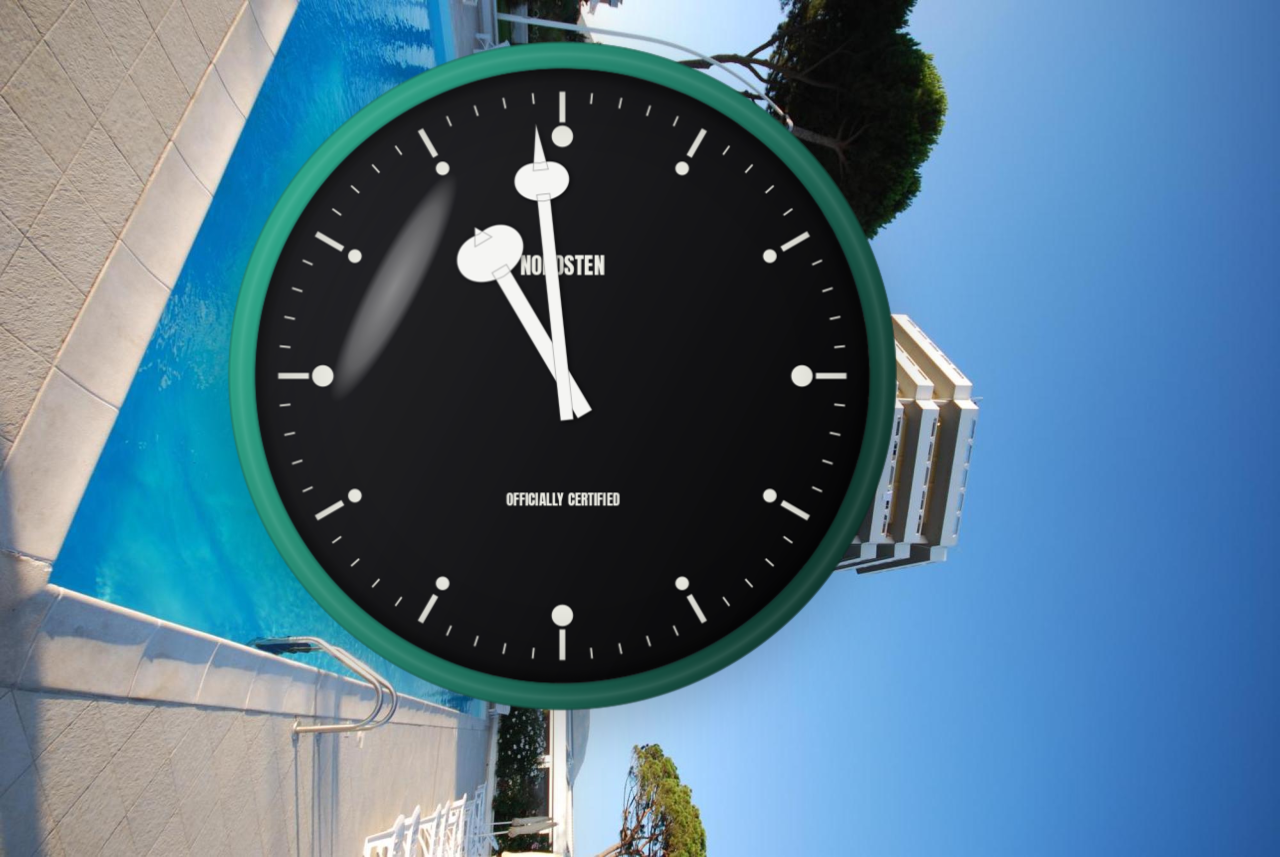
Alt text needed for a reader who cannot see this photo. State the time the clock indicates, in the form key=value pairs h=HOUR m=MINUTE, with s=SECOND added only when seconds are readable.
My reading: h=10 m=59
